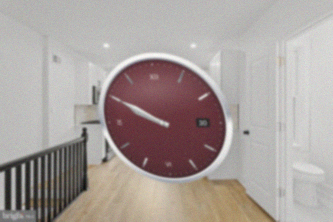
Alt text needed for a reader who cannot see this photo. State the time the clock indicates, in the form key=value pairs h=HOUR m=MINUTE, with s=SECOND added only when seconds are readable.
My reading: h=9 m=50
